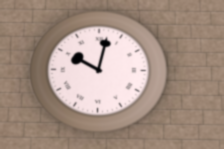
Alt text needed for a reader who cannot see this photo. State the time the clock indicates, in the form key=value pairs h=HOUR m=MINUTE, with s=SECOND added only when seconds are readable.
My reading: h=10 m=2
